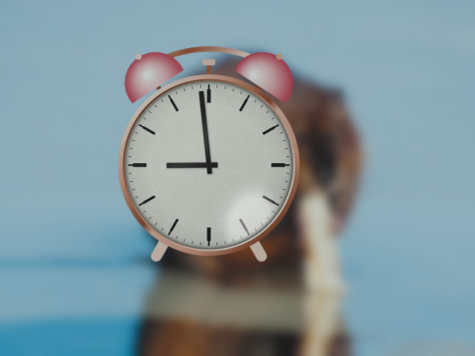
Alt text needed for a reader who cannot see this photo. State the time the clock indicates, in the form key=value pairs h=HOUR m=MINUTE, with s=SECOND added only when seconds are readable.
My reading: h=8 m=59
